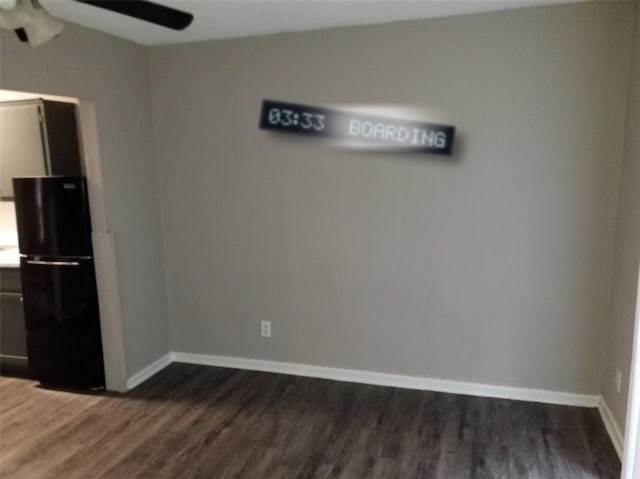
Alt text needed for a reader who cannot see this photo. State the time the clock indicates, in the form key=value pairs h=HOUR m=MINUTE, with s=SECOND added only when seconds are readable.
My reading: h=3 m=33
